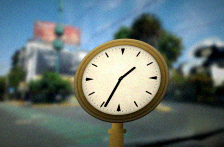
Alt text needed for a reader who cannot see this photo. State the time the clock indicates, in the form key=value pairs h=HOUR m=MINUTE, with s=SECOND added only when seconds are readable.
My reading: h=1 m=34
